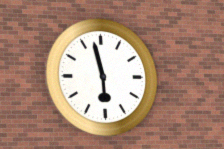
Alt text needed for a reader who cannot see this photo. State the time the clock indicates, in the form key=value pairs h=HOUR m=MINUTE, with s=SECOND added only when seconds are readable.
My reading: h=5 m=58
